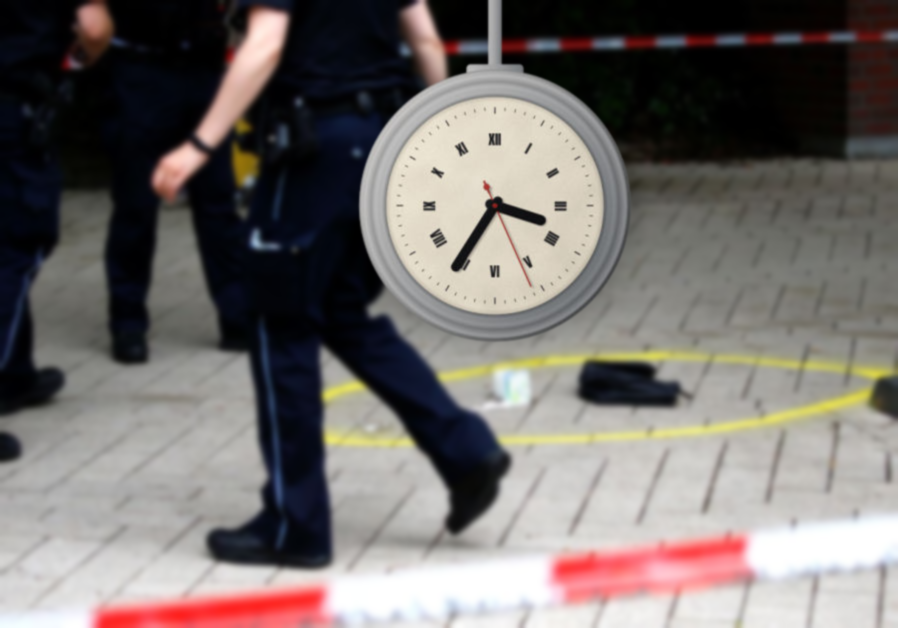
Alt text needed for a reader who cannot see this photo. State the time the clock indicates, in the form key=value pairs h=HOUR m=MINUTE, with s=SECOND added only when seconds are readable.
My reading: h=3 m=35 s=26
